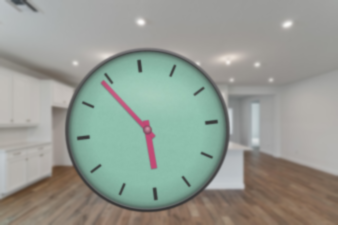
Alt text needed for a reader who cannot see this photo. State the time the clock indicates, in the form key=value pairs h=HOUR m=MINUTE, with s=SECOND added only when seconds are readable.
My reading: h=5 m=54
